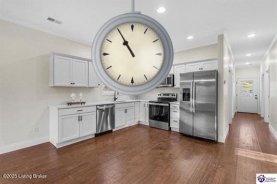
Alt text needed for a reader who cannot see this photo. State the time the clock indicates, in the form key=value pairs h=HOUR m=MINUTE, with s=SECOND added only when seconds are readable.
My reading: h=10 m=55
